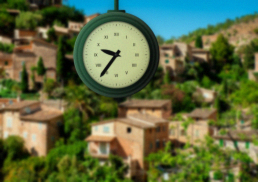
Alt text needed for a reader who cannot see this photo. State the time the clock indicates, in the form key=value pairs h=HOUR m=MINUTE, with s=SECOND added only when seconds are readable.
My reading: h=9 m=36
